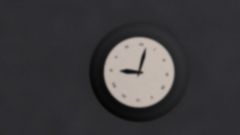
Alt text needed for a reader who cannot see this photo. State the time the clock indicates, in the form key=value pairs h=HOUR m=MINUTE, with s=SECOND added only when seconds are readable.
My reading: h=9 m=2
